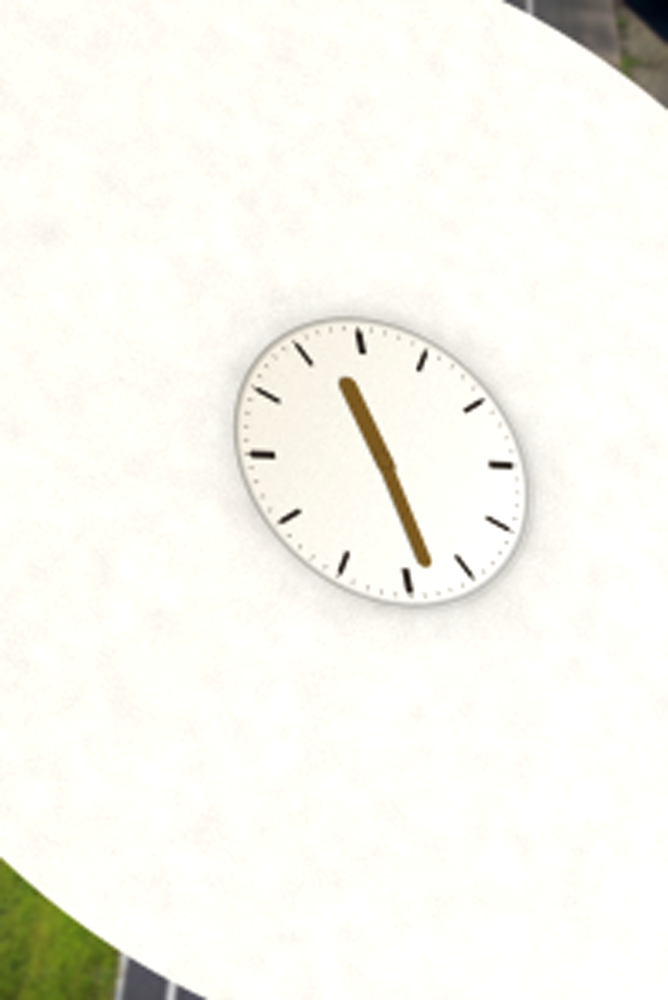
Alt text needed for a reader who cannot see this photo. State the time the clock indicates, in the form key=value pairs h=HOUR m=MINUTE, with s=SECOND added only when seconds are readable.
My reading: h=11 m=28
